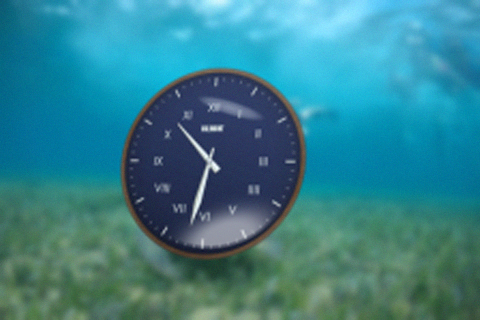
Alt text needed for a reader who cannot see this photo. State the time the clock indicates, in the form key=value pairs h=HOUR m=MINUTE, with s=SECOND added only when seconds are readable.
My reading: h=10 m=32
